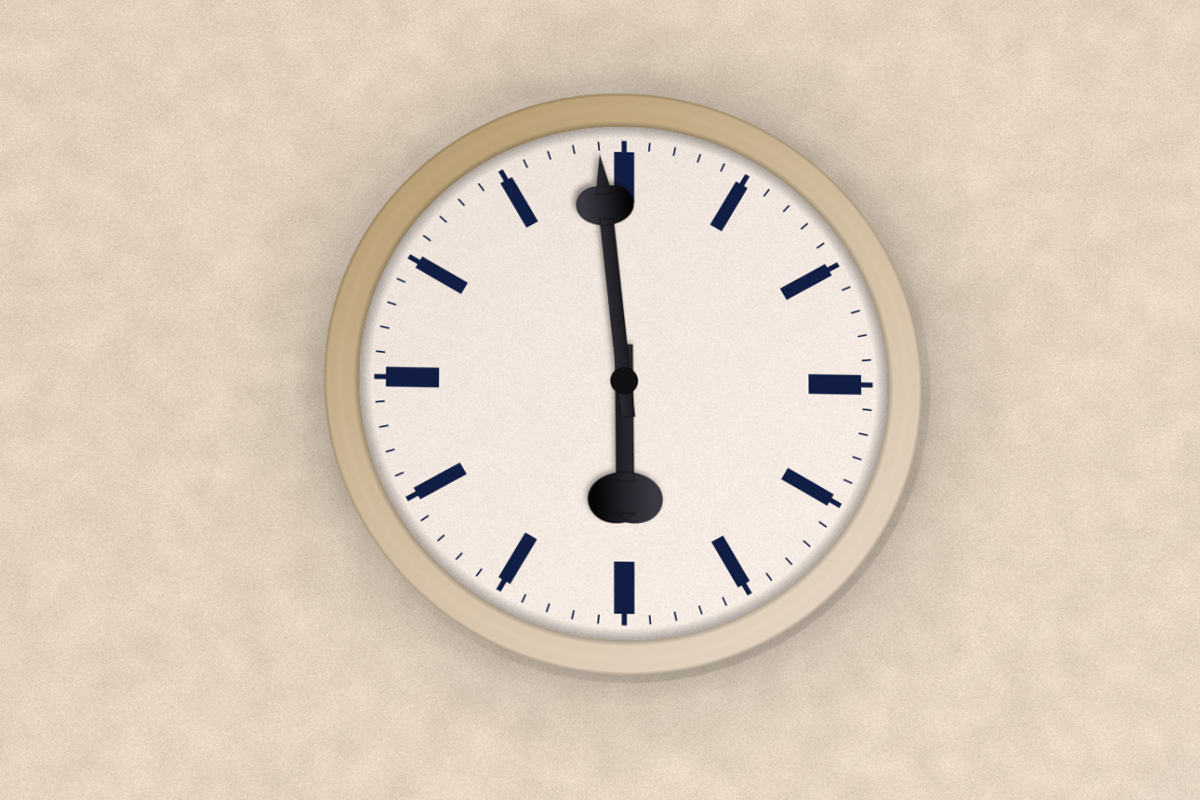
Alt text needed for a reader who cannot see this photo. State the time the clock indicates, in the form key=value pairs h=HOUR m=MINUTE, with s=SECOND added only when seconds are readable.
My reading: h=5 m=59
